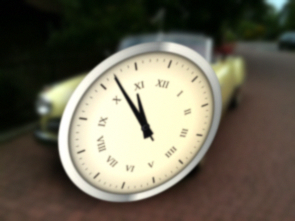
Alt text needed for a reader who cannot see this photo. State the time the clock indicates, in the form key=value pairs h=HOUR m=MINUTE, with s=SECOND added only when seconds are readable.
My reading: h=10 m=51 s=52
